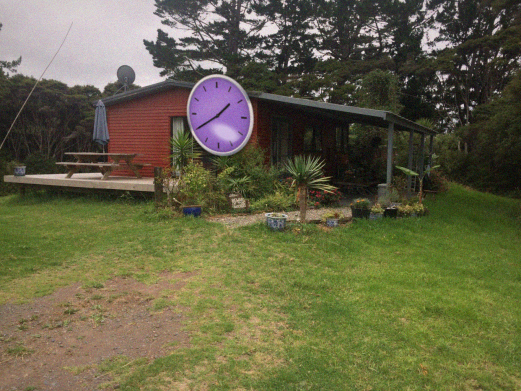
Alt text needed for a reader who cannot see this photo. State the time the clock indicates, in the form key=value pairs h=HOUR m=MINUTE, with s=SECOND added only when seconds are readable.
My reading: h=1 m=40
